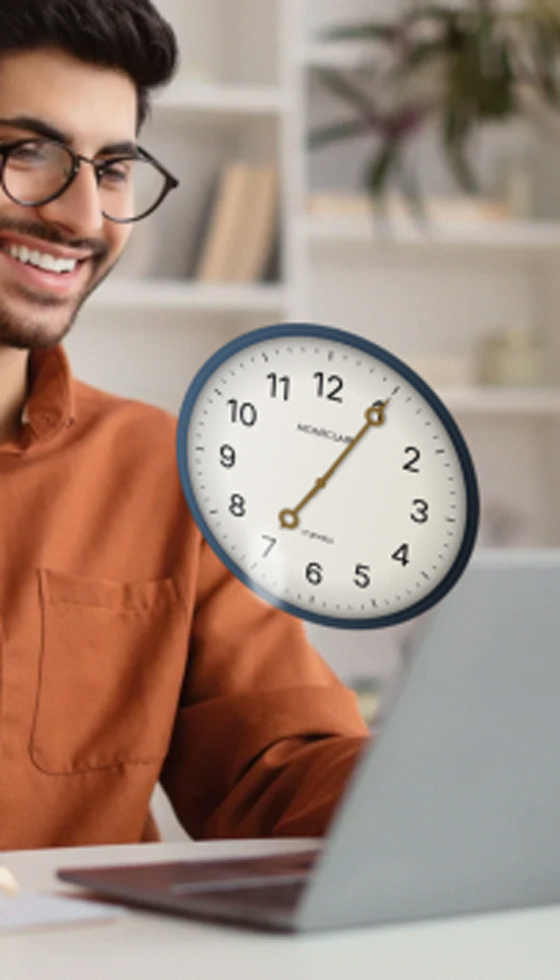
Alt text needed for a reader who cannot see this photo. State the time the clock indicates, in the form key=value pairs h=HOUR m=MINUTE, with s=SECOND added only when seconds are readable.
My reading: h=7 m=5
